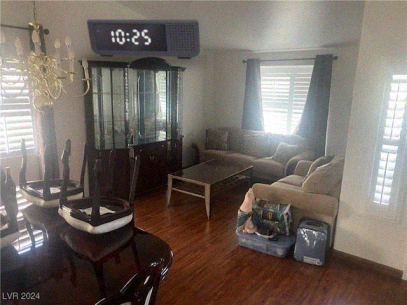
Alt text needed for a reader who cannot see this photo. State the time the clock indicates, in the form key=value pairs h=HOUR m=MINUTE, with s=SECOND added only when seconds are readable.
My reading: h=10 m=25
